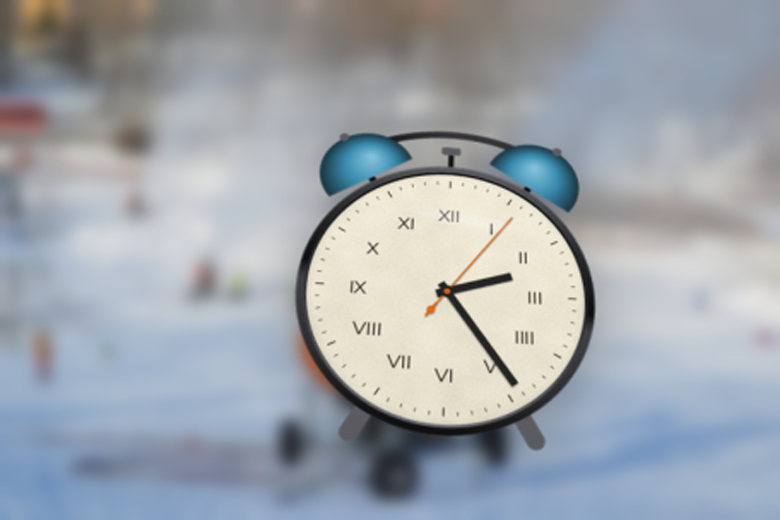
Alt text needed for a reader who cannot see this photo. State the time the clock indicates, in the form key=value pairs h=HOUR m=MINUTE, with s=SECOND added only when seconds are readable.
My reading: h=2 m=24 s=6
